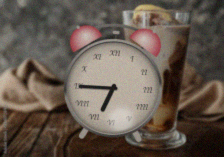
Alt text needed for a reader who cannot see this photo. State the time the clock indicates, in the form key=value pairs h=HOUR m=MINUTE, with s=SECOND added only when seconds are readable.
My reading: h=6 m=45
